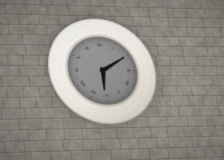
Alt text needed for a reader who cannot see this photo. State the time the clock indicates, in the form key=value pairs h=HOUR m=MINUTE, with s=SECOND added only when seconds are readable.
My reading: h=6 m=10
